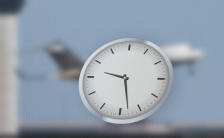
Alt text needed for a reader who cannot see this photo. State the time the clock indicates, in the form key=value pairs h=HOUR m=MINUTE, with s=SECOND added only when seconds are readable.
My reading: h=9 m=28
